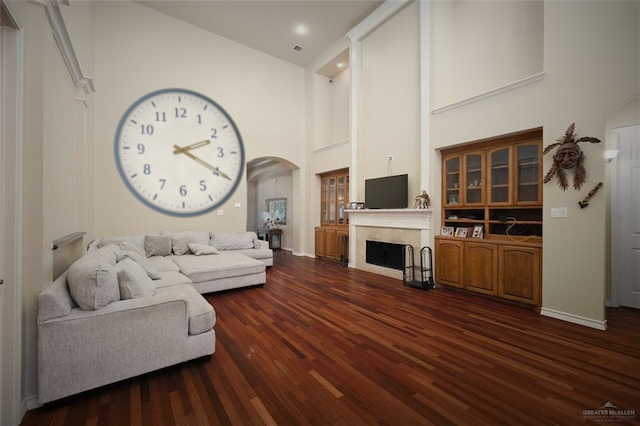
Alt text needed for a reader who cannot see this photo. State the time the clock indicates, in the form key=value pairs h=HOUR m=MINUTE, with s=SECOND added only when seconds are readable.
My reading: h=2 m=20
